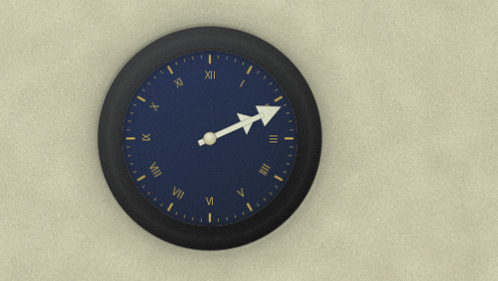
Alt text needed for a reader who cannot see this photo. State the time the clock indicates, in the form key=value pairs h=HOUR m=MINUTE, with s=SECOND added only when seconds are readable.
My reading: h=2 m=11
